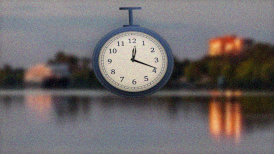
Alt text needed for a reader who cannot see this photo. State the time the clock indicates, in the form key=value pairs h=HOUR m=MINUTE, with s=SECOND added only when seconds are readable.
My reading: h=12 m=19
